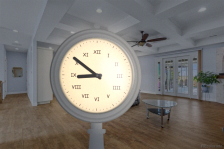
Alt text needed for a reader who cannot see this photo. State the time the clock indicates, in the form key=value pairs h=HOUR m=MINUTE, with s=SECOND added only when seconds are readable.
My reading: h=8 m=51
